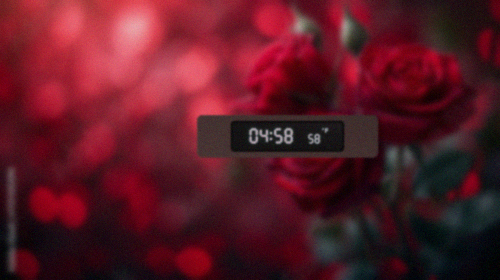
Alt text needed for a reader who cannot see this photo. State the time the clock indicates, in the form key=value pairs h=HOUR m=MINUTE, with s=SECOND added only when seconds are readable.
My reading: h=4 m=58
